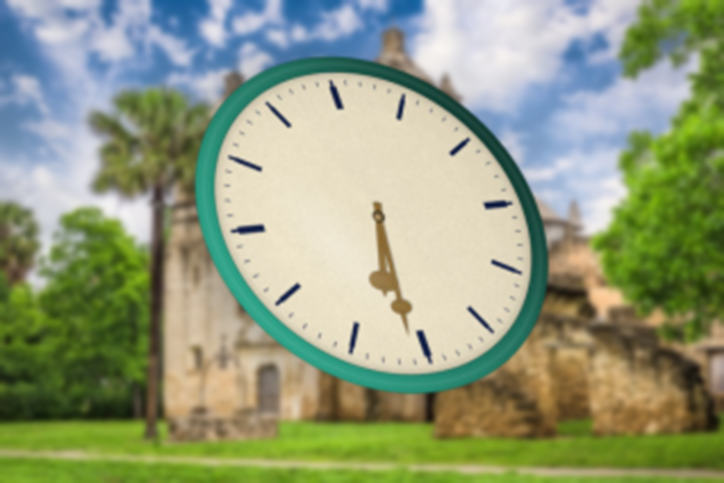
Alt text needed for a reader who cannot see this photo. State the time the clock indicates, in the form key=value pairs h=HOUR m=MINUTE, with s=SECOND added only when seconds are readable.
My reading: h=6 m=31
